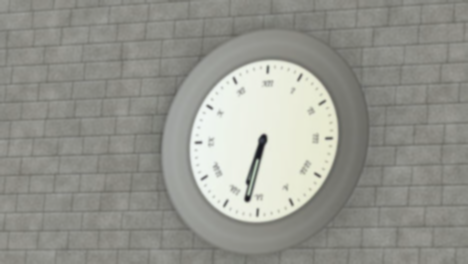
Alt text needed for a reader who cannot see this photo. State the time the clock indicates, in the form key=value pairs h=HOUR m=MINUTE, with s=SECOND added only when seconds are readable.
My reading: h=6 m=32
